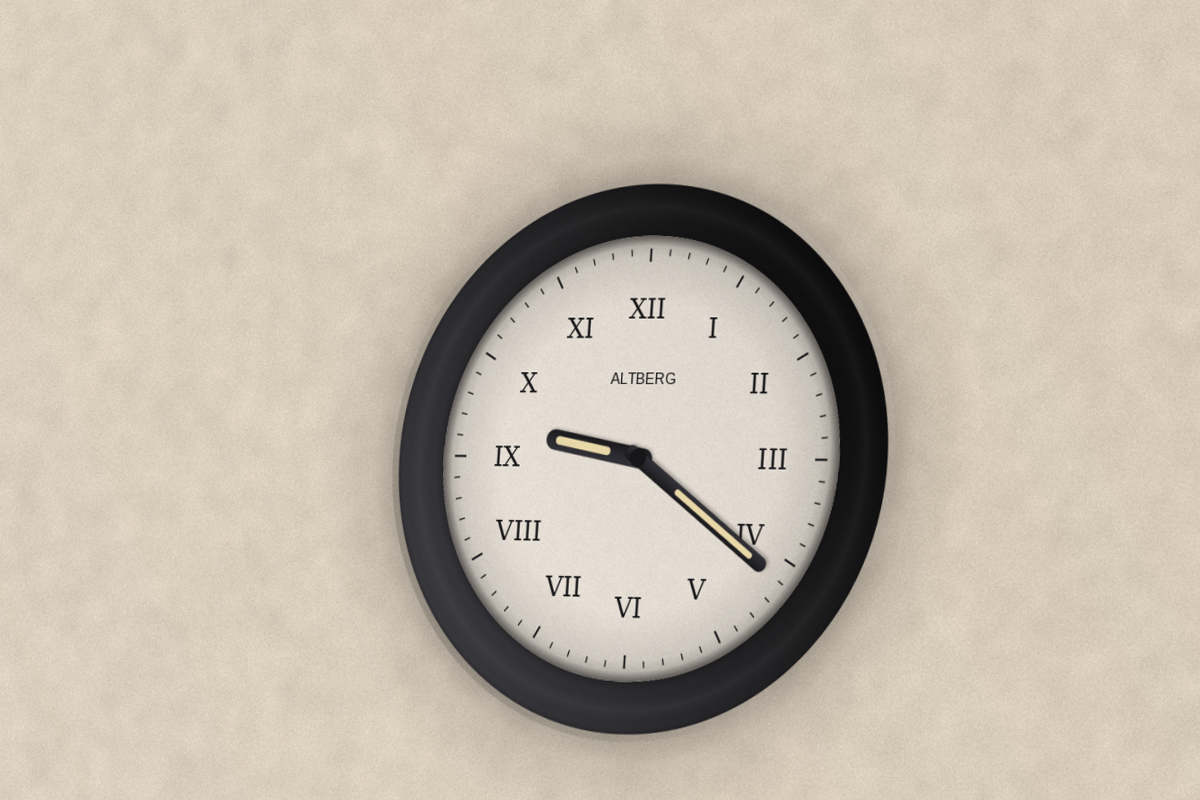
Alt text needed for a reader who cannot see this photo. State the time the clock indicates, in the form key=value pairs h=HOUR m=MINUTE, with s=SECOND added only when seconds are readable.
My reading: h=9 m=21
